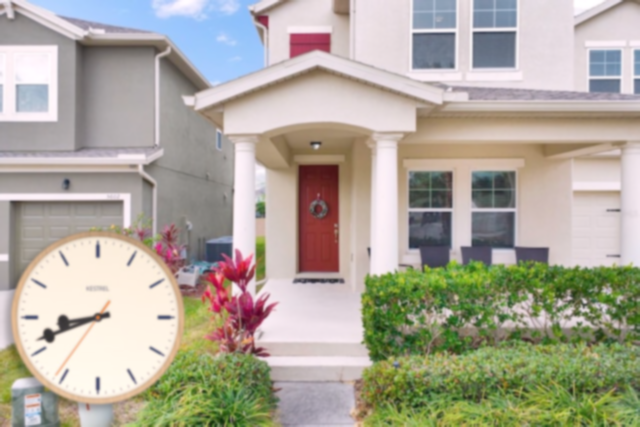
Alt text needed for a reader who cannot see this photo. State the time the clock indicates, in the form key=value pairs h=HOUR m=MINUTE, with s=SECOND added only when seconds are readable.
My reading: h=8 m=41 s=36
